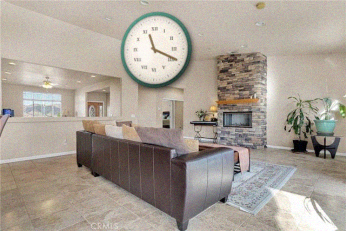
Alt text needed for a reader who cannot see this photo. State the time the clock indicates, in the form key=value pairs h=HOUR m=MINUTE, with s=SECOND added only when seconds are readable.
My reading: h=11 m=19
